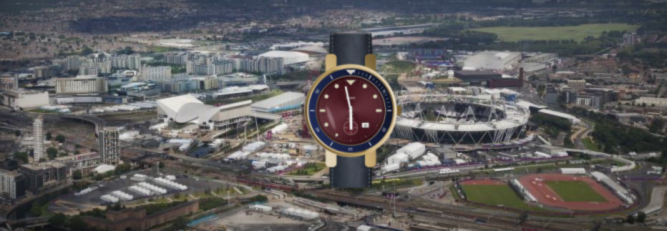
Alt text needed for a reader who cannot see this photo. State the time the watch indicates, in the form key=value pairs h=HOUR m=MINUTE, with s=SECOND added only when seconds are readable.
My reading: h=5 m=58
